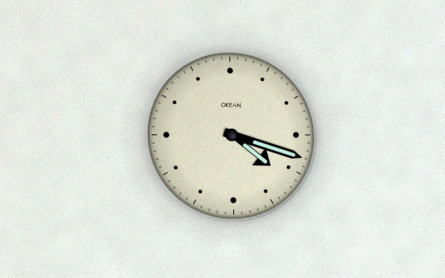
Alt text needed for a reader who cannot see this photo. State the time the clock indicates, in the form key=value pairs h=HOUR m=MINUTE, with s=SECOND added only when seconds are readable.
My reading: h=4 m=18
